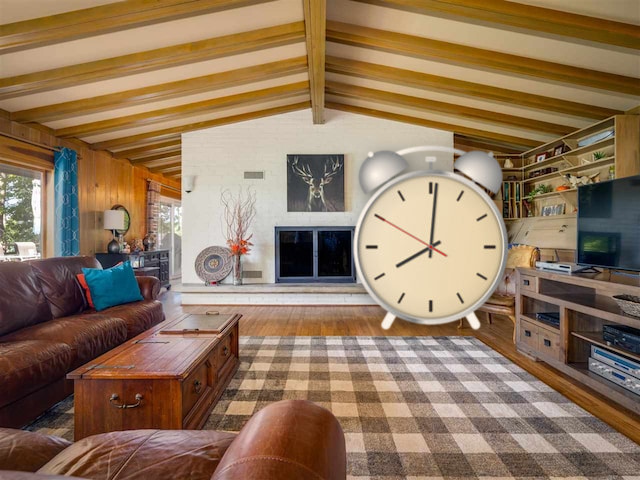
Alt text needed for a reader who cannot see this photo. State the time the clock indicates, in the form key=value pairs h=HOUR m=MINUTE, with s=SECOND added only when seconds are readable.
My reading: h=8 m=0 s=50
